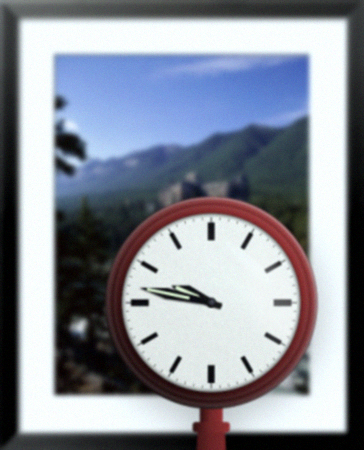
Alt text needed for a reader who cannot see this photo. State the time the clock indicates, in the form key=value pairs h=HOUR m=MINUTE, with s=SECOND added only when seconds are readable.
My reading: h=9 m=47
